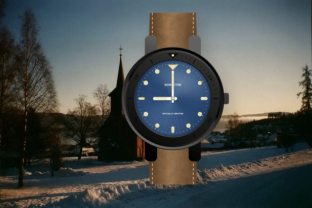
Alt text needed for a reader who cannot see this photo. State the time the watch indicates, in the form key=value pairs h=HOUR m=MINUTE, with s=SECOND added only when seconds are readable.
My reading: h=9 m=0
